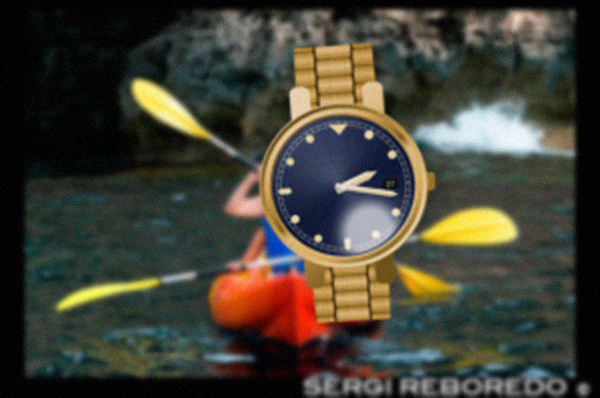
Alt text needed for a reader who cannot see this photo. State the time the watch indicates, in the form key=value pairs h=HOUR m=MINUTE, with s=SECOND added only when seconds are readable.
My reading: h=2 m=17
